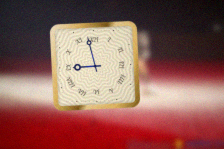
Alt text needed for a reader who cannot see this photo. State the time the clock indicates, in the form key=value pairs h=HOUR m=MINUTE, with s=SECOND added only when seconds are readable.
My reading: h=8 m=58
